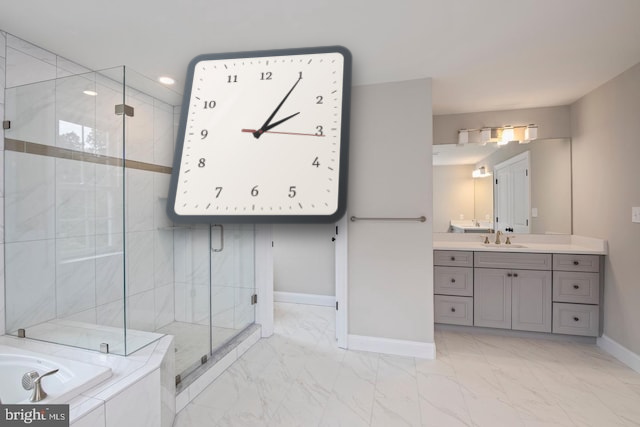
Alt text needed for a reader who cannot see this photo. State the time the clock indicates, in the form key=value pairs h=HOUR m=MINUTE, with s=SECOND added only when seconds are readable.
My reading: h=2 m=5 s=16
